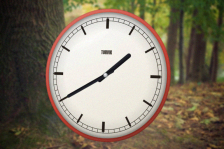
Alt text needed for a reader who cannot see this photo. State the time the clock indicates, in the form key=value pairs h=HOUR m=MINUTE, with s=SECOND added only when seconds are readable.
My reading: h=1 m=40
